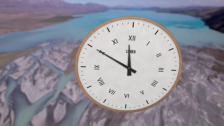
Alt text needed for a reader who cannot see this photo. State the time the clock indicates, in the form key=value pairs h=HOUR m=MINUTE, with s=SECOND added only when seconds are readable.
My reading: h=11 m=50
